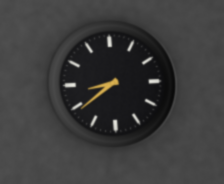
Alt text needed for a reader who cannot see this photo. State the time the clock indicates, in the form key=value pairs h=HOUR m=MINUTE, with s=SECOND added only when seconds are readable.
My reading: h=8 m=39
